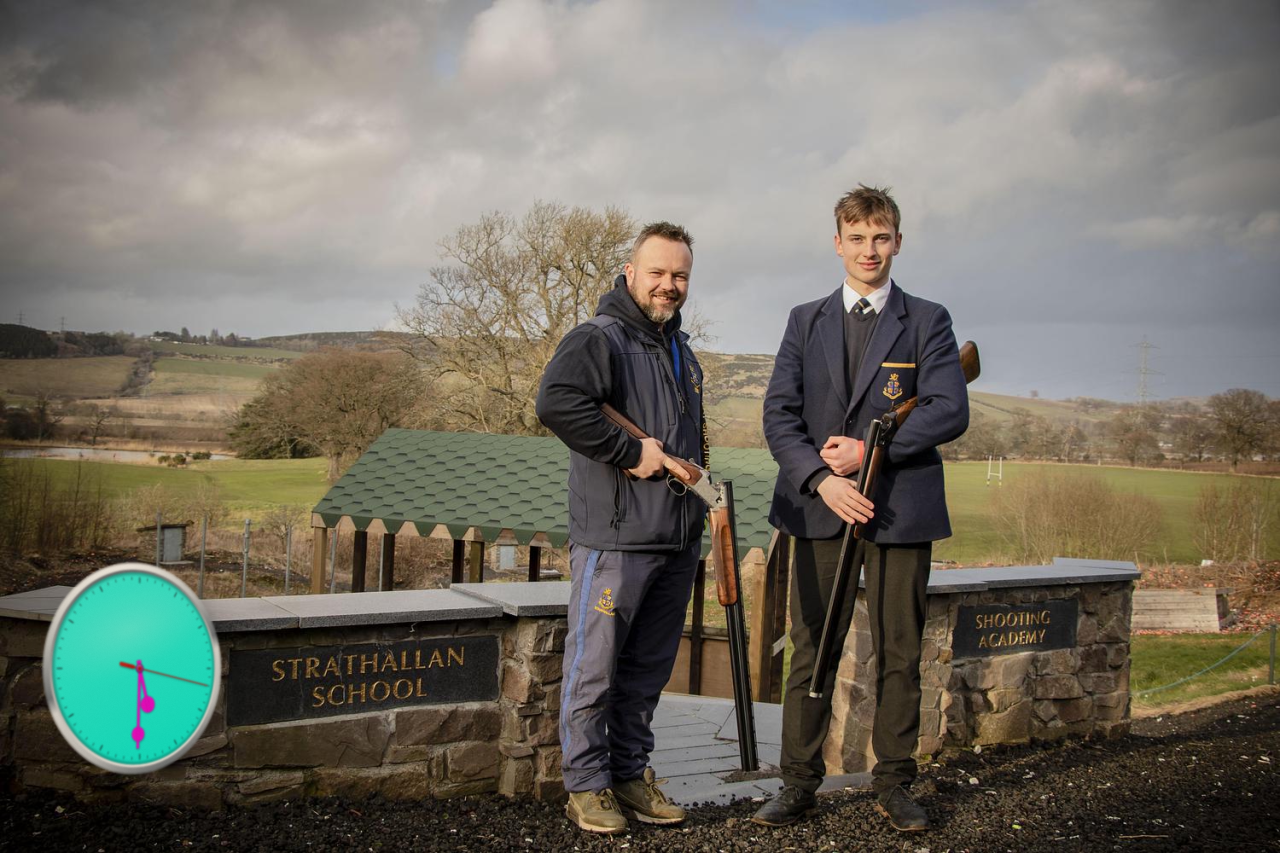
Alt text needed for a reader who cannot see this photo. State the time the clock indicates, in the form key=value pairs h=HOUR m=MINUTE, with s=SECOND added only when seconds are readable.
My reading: h=5 m=30 s=17
